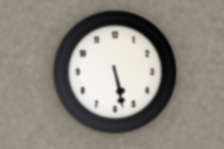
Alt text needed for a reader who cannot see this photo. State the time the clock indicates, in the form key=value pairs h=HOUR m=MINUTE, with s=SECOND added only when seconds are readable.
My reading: h=5 m=28
